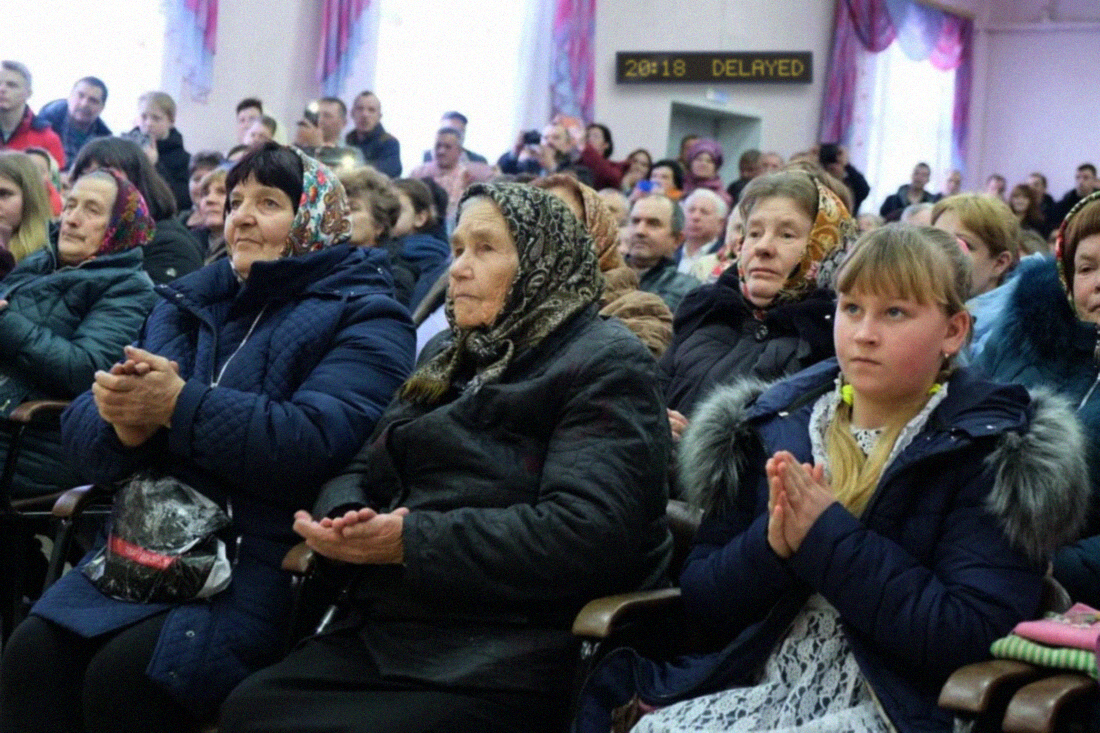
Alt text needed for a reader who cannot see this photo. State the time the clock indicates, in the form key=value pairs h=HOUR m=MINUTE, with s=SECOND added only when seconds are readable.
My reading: h=20 m=18
